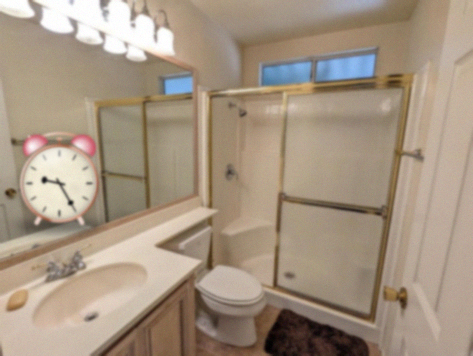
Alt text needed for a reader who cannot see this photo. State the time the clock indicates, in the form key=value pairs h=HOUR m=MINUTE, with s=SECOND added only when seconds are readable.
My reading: h=9 m=25
